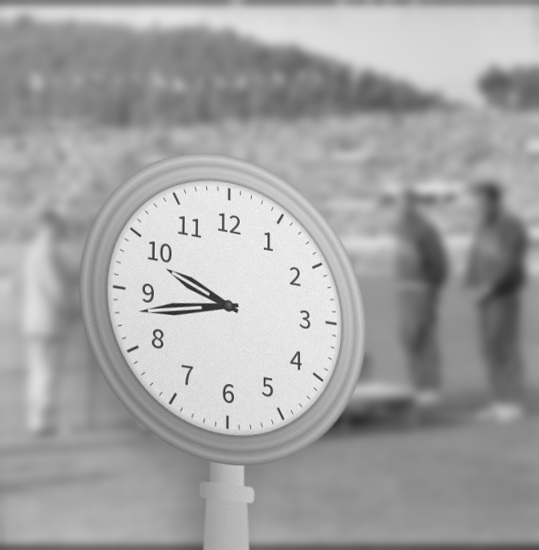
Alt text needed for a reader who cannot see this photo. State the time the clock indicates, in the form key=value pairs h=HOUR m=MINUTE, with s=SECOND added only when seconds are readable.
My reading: h=9 m=43
